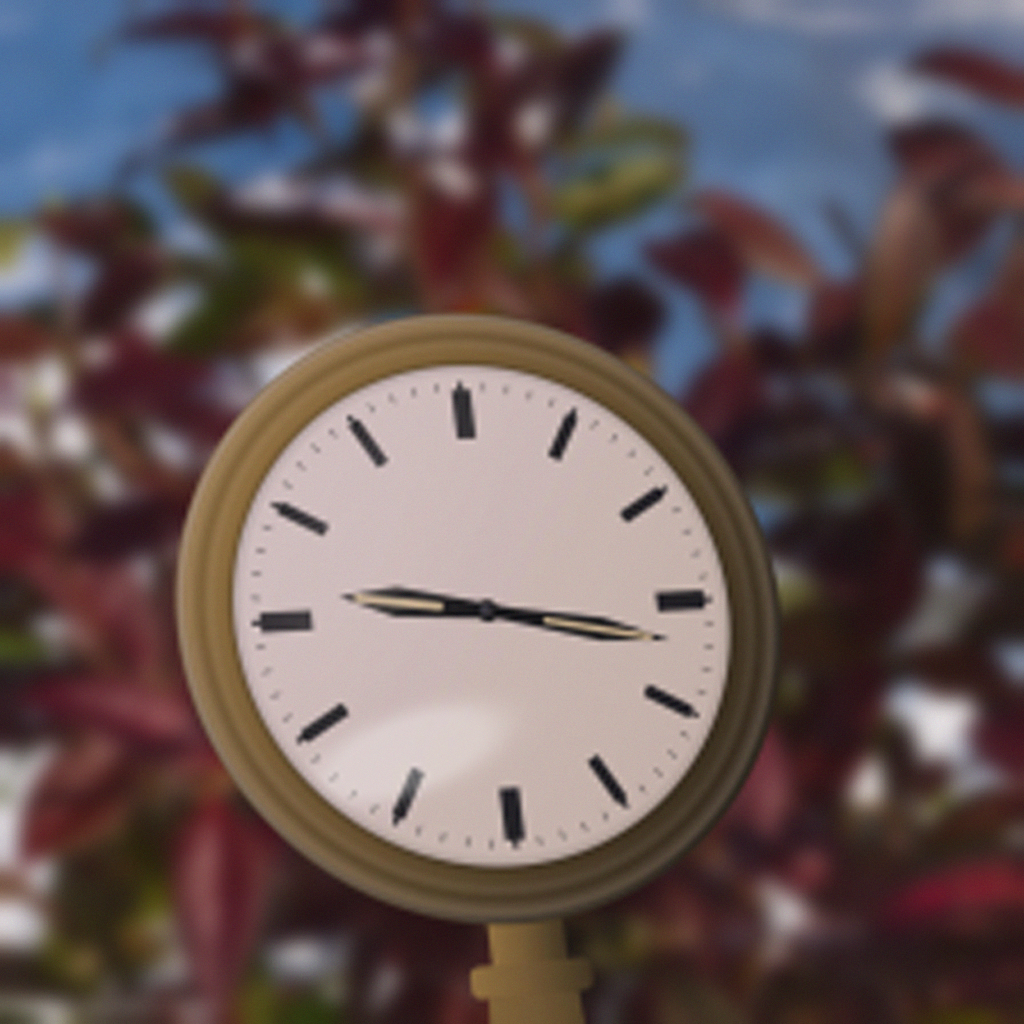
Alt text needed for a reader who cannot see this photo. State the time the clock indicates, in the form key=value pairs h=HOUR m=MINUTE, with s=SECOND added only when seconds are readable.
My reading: h=9 m=17
